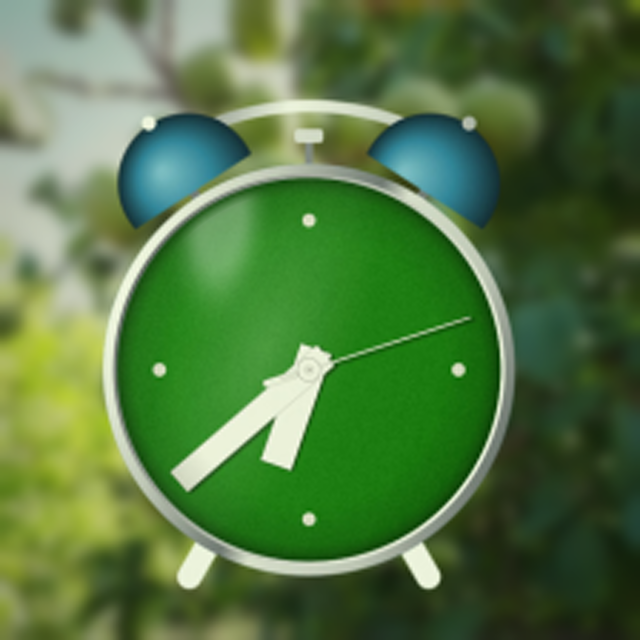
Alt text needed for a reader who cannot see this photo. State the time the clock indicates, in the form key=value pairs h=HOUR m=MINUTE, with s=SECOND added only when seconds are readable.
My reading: h=6 m=38 s=12
